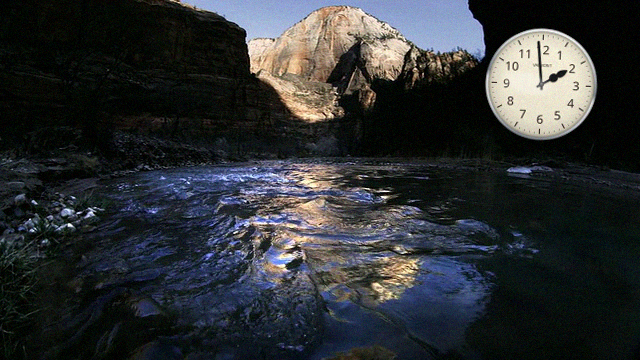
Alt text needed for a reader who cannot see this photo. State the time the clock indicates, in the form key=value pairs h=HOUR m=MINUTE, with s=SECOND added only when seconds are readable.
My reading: h=1 m=59
